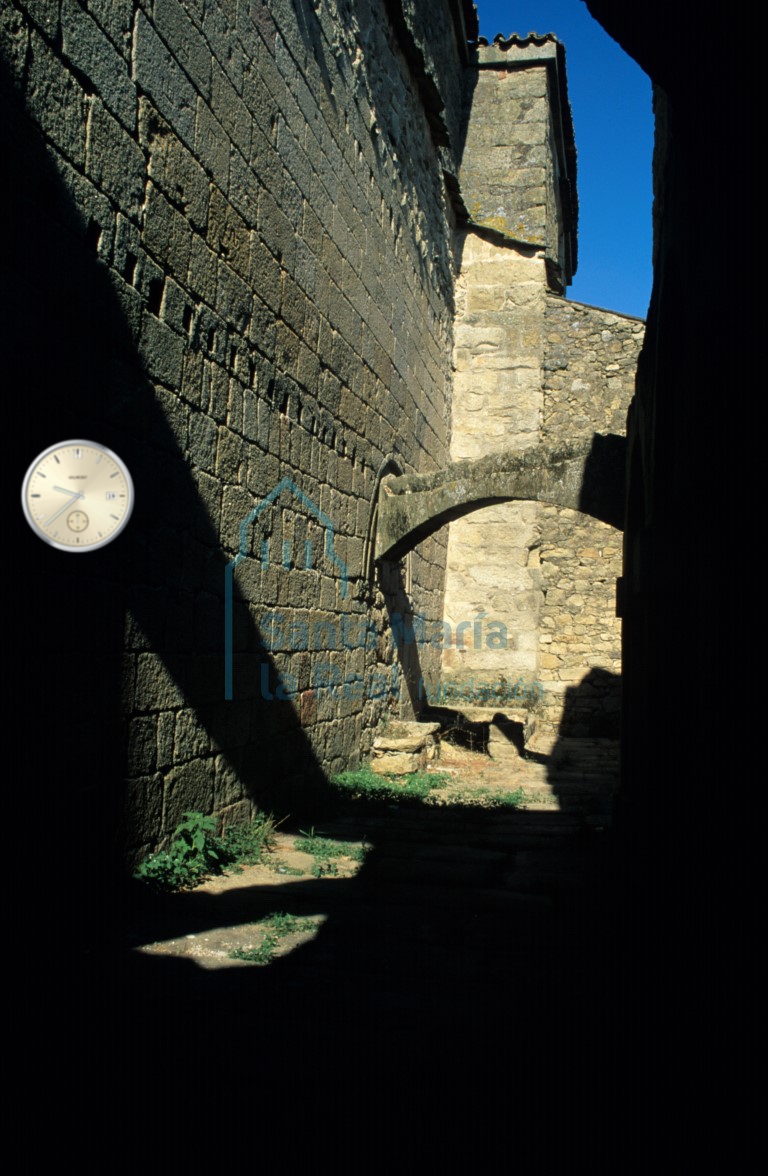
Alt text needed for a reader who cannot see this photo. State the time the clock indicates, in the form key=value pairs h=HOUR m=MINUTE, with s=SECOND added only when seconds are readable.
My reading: h=9 m=38
